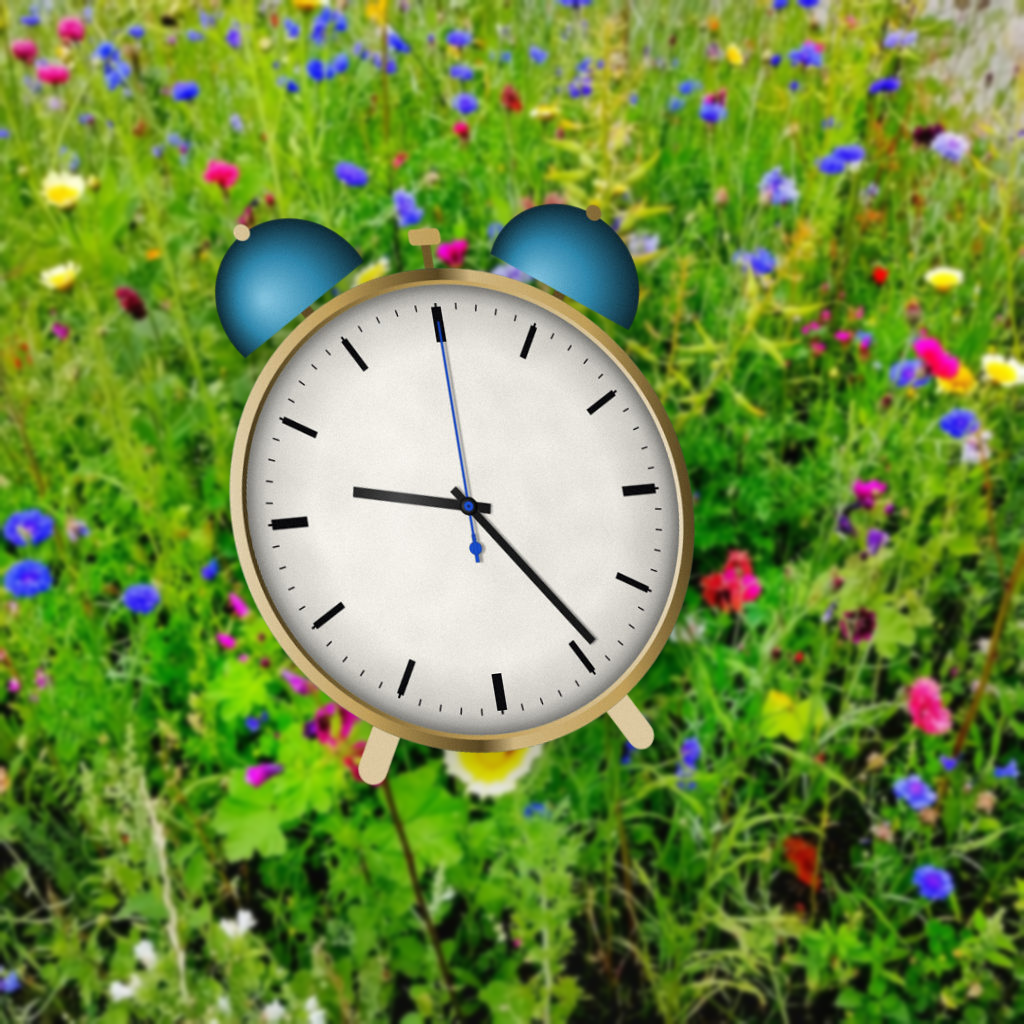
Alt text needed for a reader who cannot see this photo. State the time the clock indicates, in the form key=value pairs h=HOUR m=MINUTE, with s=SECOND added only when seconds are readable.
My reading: h=9 m=24 s=0
